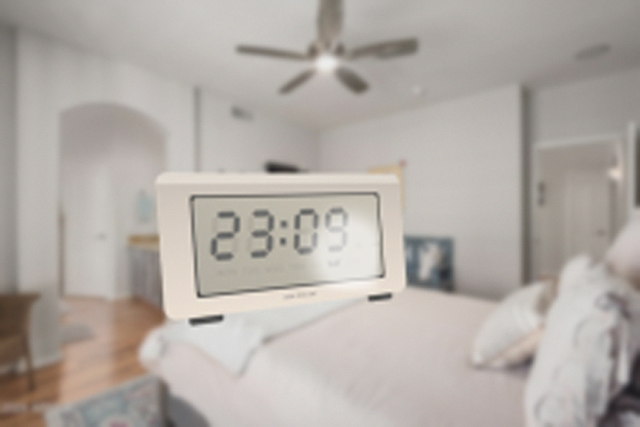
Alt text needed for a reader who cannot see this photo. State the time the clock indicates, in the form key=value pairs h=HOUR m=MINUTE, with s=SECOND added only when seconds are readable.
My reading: h=23 m=9
